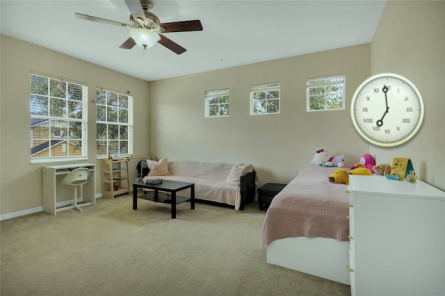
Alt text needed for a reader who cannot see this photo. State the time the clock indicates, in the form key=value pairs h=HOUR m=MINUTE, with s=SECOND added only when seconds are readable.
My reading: h=6 m=59
